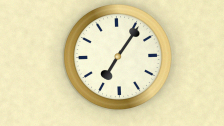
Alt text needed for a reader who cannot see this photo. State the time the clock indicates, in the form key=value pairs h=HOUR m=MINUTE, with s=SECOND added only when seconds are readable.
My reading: h=7 m=6
